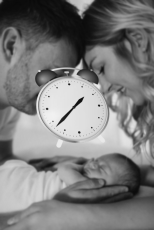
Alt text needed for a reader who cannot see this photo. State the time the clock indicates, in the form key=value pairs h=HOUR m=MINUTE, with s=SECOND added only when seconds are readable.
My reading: h=1 m=38
